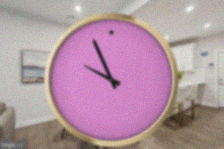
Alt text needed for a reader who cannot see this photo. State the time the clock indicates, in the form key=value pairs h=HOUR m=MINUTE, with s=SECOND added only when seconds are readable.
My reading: h=9 m=56
